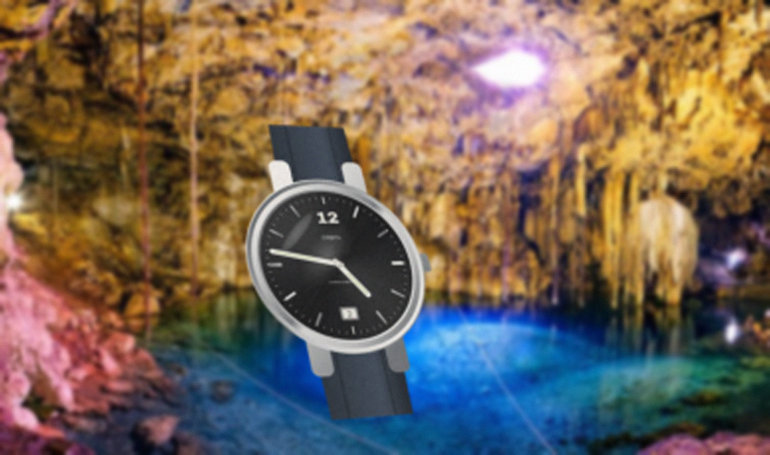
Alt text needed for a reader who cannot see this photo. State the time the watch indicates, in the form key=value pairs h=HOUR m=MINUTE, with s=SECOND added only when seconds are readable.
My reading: h=4 m=47
